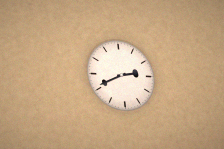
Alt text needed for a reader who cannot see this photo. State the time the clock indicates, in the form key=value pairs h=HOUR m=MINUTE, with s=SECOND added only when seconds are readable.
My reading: h=2 m=41
